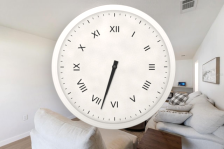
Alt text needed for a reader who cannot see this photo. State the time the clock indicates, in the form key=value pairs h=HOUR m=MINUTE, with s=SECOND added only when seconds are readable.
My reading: h=6 m=33
